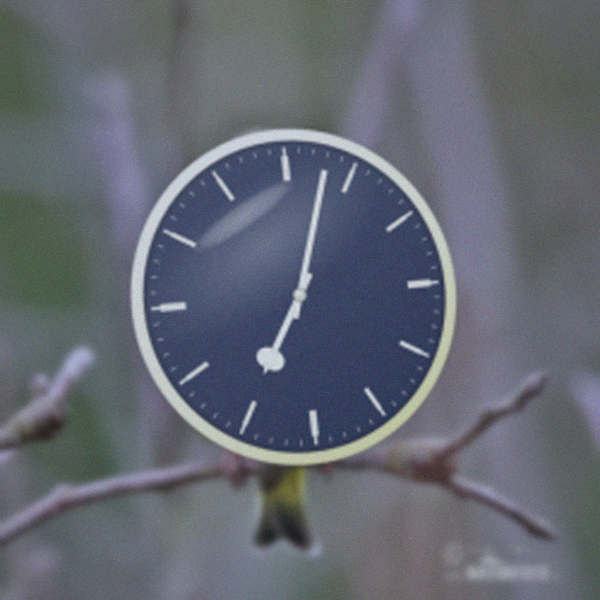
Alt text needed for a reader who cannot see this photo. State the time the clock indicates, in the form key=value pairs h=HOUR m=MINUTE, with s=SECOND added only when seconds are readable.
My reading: h=7 m=3
